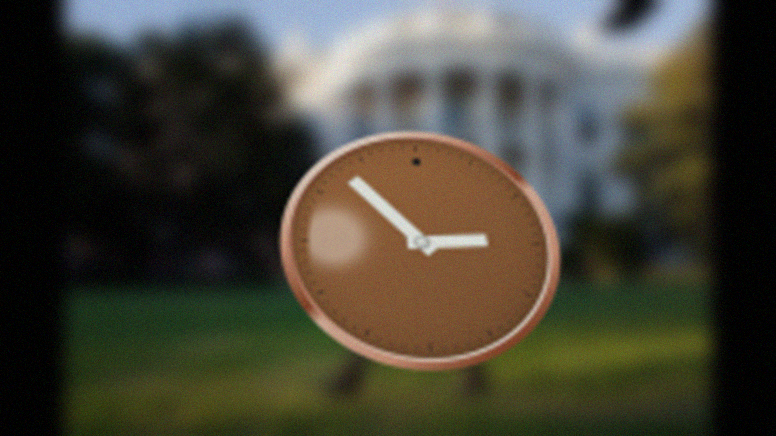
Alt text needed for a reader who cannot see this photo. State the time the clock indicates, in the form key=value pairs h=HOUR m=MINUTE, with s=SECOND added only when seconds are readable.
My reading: h=2 m=53
